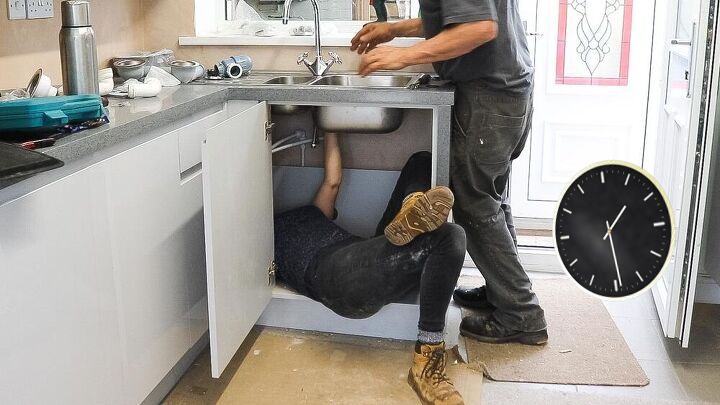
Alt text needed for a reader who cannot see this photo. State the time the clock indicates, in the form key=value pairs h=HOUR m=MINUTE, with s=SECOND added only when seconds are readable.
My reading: h=1 m=29
